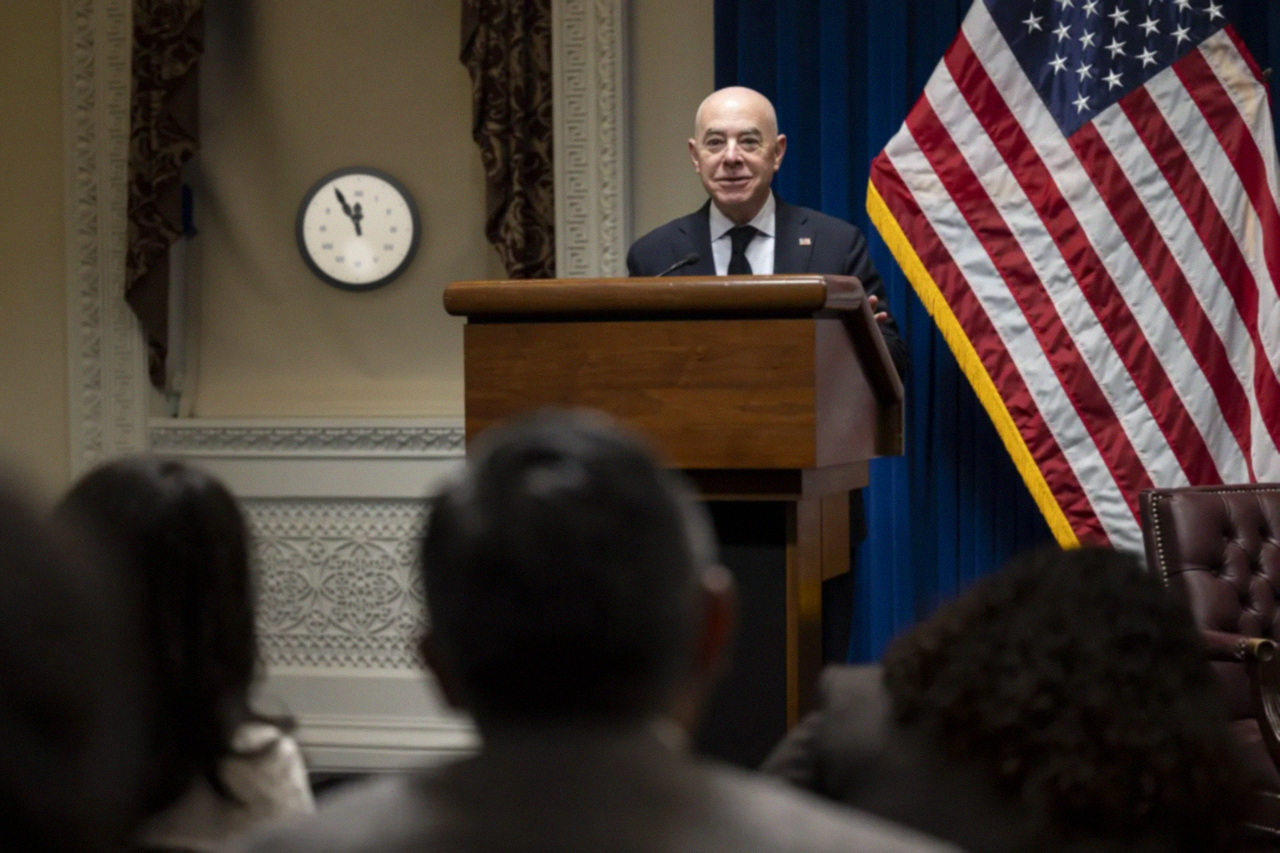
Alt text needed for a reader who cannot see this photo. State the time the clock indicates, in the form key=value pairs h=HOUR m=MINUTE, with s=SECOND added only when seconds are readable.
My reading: h=11 m=55
